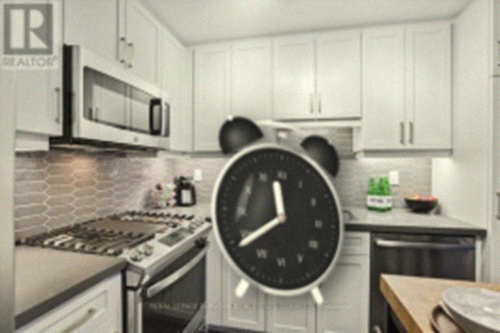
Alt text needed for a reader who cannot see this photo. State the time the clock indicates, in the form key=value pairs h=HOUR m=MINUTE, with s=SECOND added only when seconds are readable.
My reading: h=11 m=39
